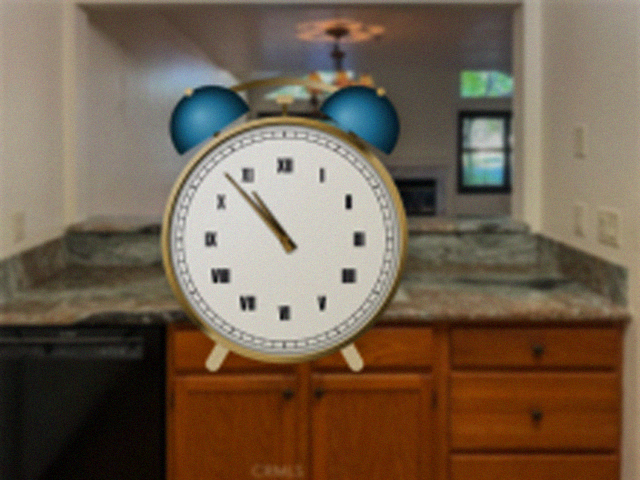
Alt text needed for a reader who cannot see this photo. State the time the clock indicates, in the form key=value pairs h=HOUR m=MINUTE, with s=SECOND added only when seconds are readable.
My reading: h=10 m=53
